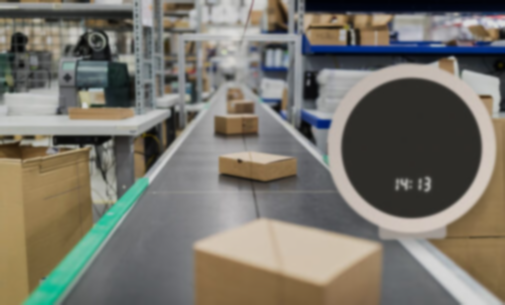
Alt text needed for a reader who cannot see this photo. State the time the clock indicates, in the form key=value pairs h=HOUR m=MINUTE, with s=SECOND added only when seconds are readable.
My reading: h=14 m=13
